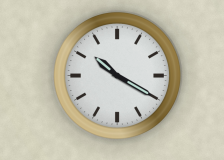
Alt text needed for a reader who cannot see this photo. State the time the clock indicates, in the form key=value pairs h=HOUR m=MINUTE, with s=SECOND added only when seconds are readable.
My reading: h=10 m=20
